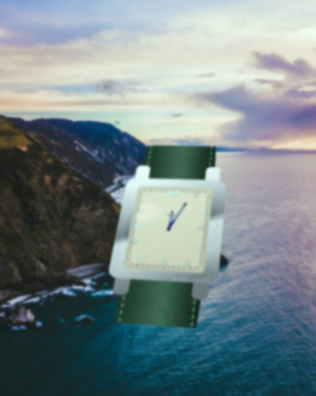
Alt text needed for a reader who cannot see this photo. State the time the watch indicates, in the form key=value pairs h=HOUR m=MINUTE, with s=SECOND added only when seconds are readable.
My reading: h=12 m=4
